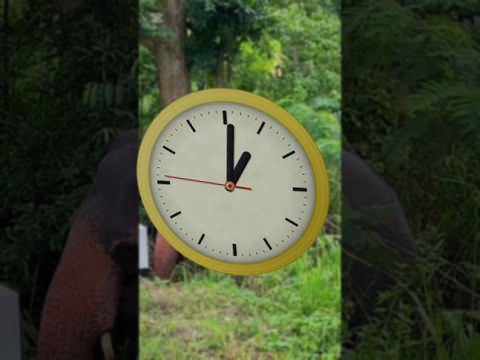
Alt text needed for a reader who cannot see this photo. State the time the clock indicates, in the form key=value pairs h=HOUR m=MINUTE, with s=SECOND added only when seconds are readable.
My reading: h=1 m=0 s=46
